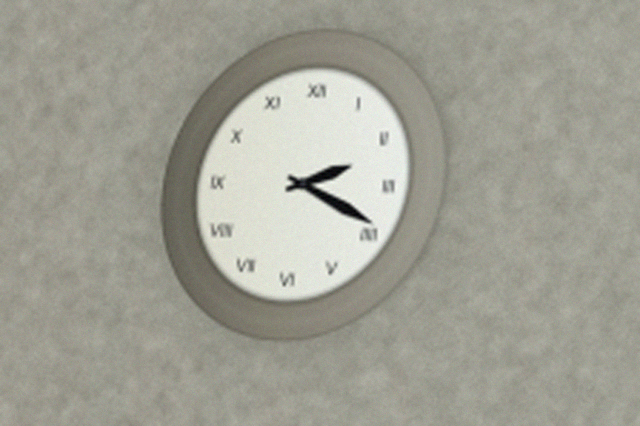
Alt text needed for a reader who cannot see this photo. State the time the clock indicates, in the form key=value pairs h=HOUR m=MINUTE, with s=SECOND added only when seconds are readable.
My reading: h=2 m=19
